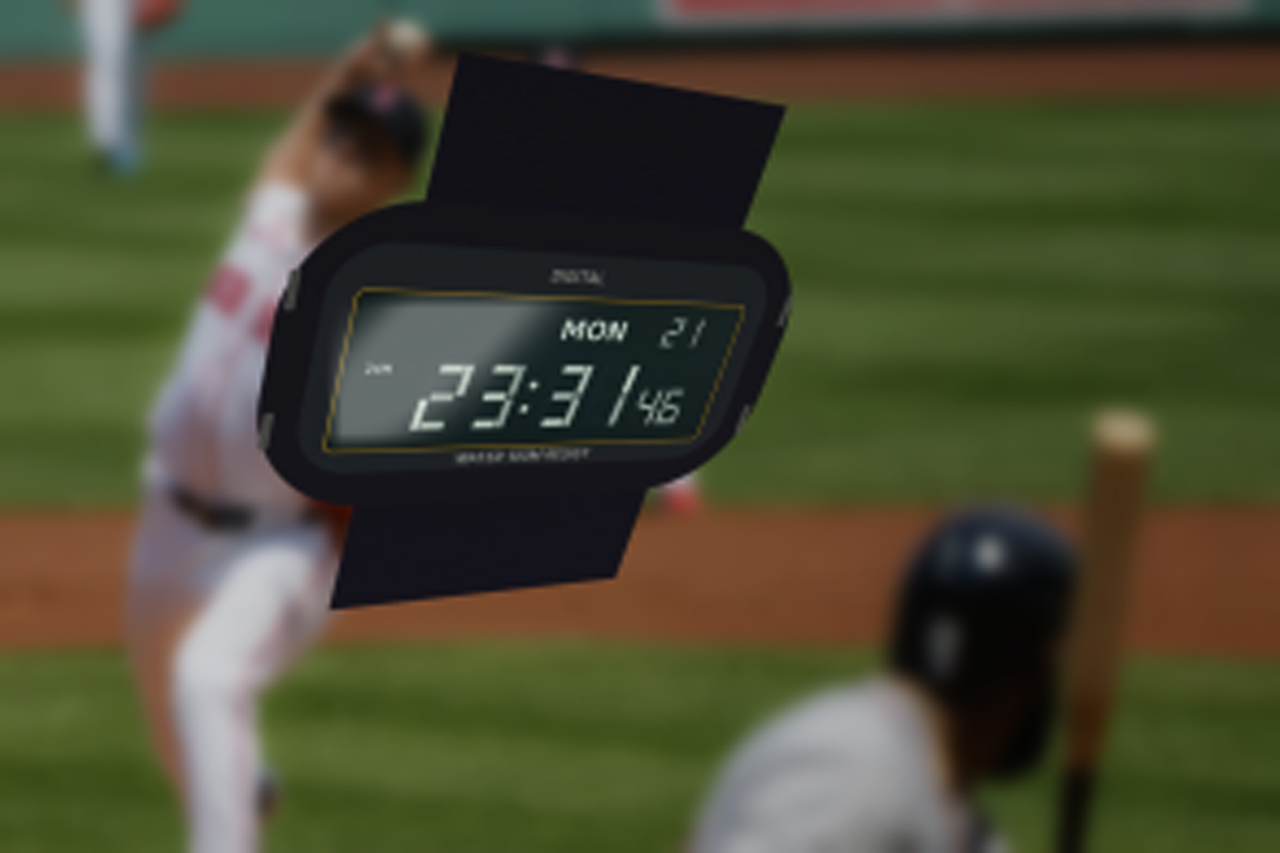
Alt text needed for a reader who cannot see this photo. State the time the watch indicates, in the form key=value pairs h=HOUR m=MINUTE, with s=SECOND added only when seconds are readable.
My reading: h=23 m=31 s=46
